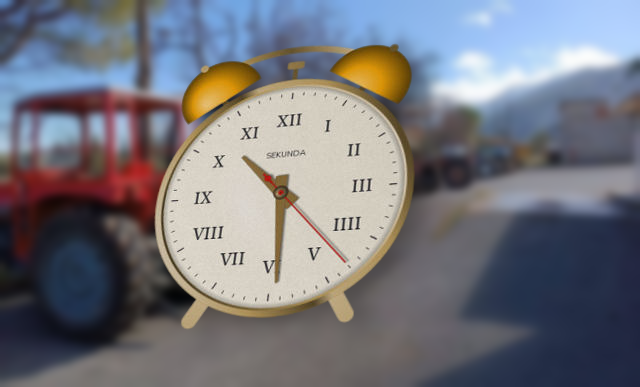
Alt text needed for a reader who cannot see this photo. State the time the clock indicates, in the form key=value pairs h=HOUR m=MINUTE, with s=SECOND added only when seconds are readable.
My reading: h=10 m=29 s=23
